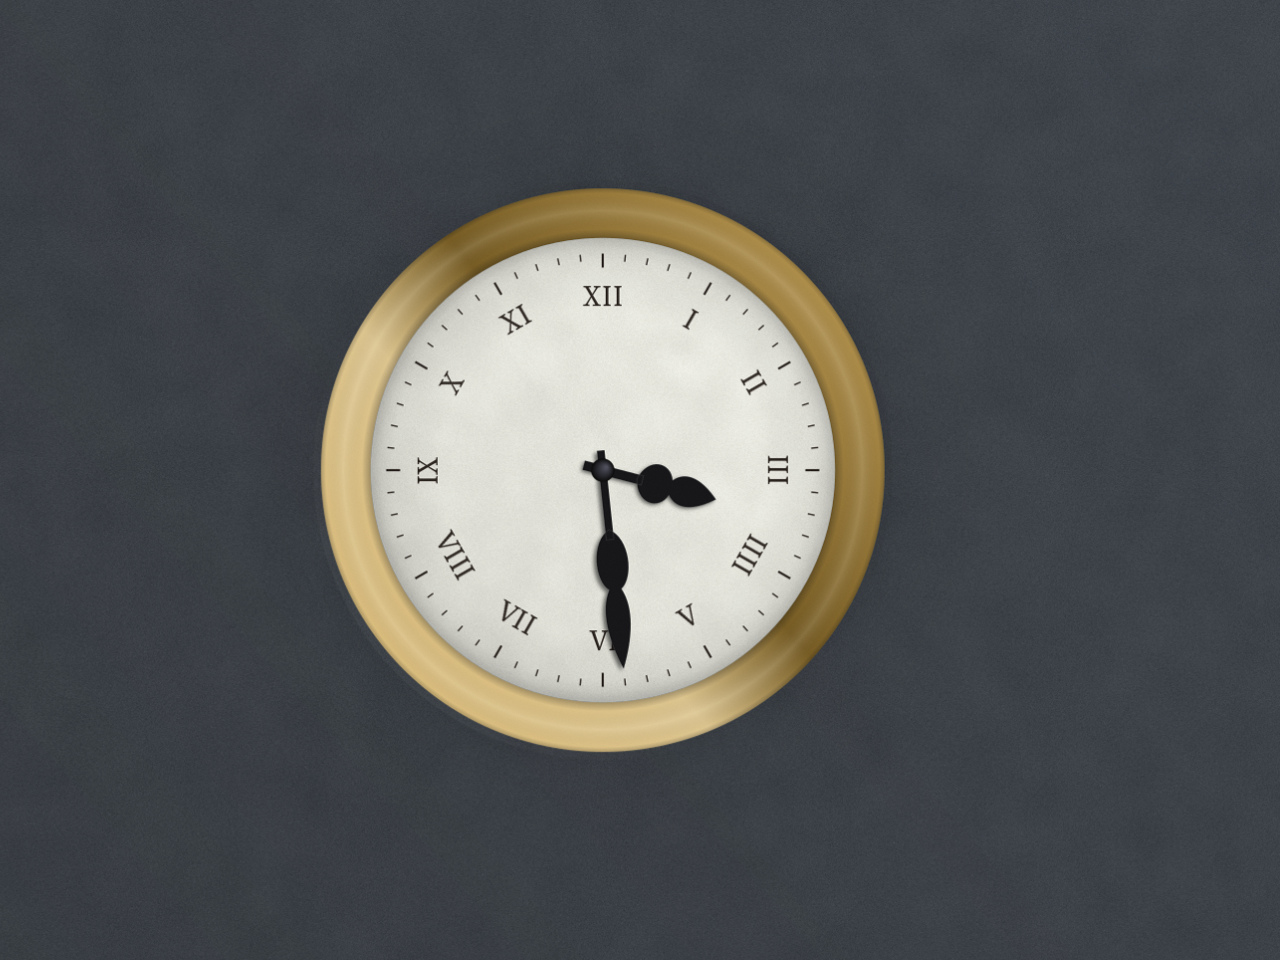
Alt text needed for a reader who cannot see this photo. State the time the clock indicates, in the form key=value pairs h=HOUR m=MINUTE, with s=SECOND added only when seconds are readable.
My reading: h=3 m=29
